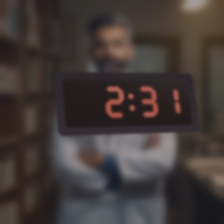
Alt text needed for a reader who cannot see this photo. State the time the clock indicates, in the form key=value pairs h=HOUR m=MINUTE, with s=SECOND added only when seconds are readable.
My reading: h=2 m=31
